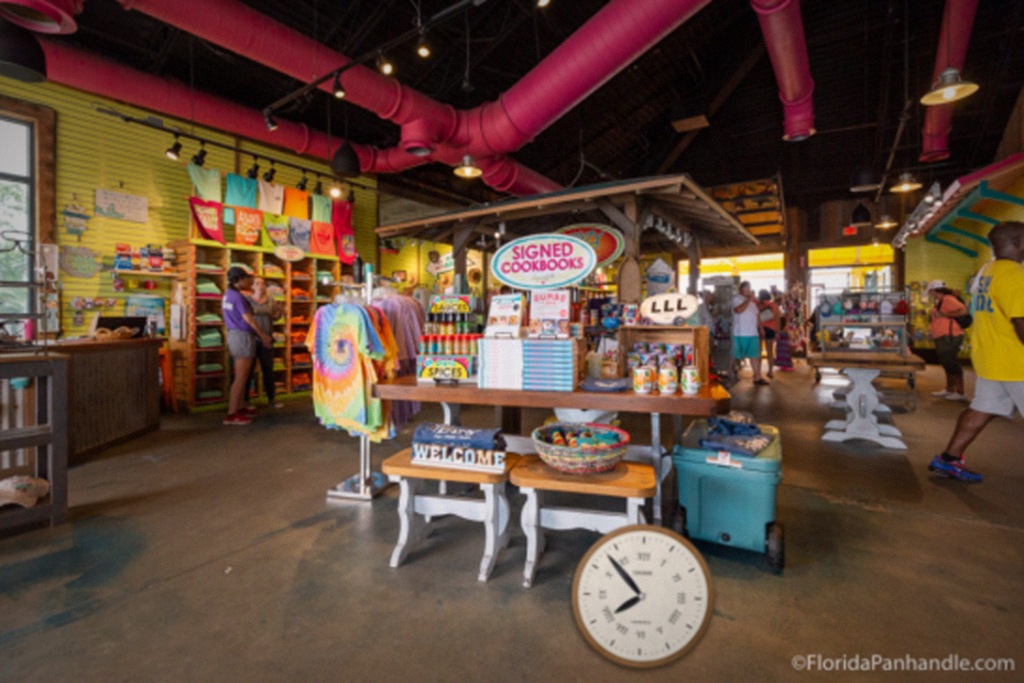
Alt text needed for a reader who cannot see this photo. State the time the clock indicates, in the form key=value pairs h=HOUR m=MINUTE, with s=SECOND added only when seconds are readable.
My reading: h=7 m=53
